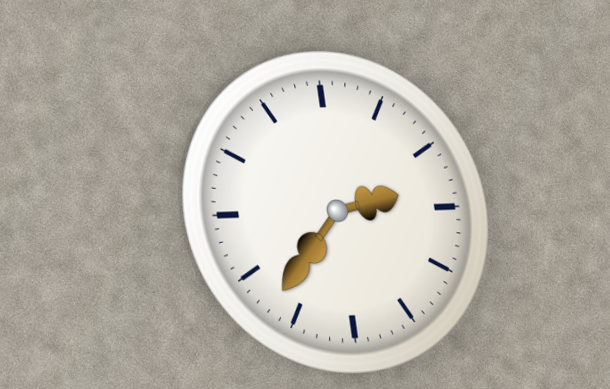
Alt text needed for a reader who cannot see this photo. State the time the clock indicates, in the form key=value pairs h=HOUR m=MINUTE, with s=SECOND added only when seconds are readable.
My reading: h=2 m=37
